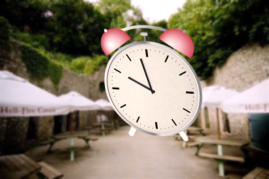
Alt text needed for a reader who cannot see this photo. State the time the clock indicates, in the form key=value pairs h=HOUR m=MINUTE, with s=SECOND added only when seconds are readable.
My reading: h=9 m=58
